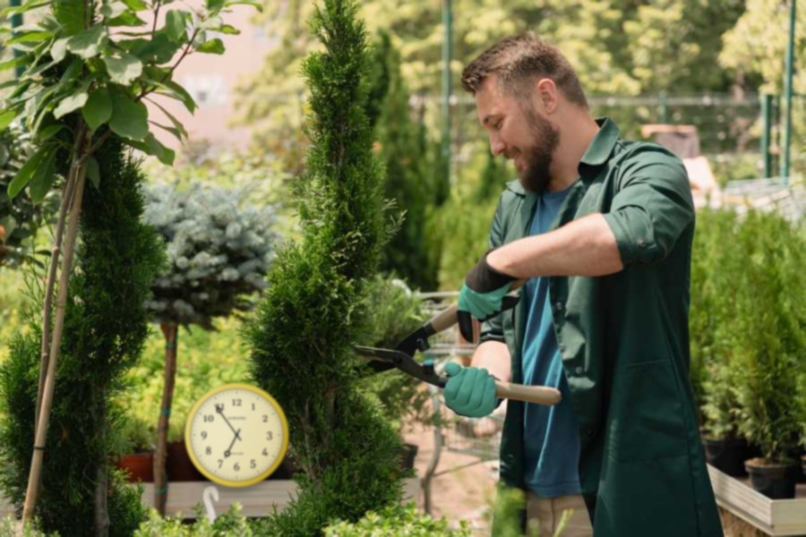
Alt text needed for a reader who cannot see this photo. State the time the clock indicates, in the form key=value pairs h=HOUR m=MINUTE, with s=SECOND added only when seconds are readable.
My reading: h=6 m=54
